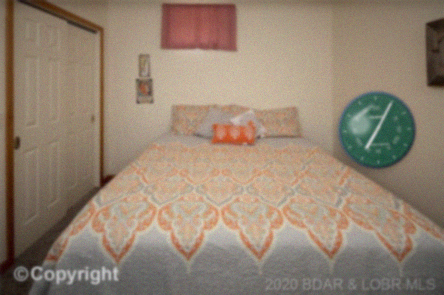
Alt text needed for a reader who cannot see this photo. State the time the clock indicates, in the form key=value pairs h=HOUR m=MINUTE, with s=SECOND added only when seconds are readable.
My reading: h=7 m=5
